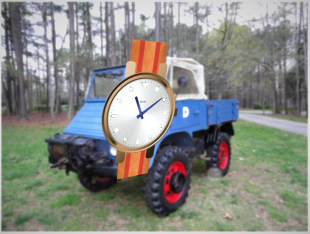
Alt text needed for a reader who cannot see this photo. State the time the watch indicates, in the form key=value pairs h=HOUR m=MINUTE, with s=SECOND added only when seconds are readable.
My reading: h=11 m=9
